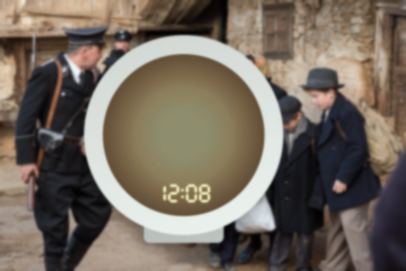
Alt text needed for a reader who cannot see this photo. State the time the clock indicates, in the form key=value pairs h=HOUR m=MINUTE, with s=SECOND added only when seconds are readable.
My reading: h=12 m=8
